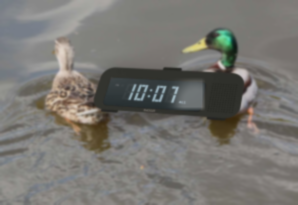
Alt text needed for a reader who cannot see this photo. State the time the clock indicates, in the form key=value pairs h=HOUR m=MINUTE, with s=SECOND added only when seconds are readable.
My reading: h=10 m=7
